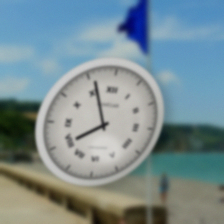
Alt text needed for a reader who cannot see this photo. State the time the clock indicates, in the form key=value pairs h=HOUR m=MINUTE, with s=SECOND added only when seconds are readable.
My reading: h=7 m=56
